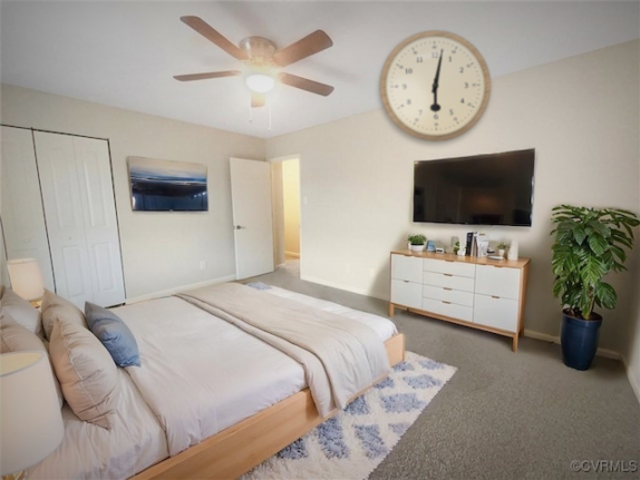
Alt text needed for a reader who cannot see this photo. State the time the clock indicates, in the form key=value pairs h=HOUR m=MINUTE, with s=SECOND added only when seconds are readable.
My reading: h=6 m=2
